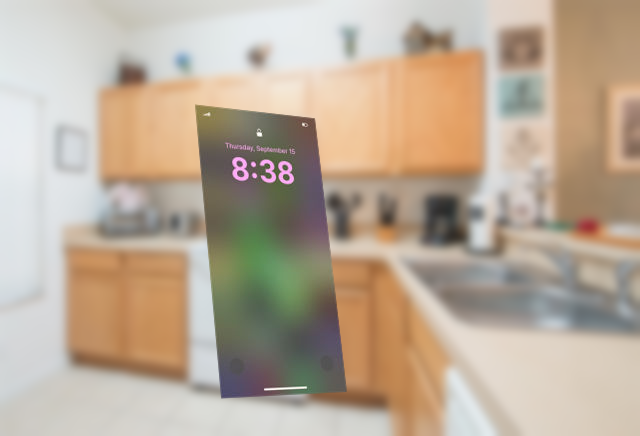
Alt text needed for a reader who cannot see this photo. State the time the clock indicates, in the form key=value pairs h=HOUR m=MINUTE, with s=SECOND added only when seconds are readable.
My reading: h=8 m=38
